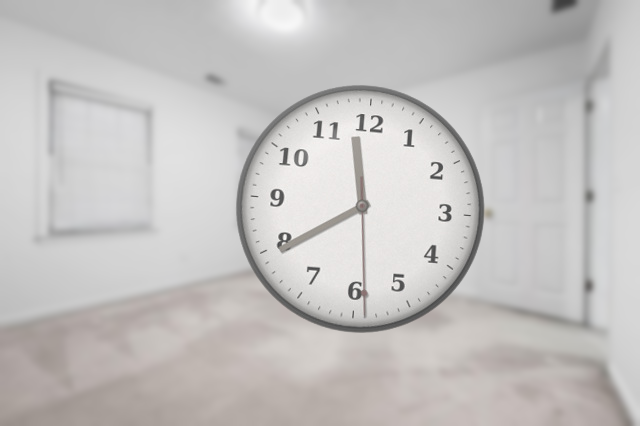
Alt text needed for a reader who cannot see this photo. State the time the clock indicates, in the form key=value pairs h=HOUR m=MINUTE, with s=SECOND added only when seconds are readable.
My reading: h=11 m=39 s=29
